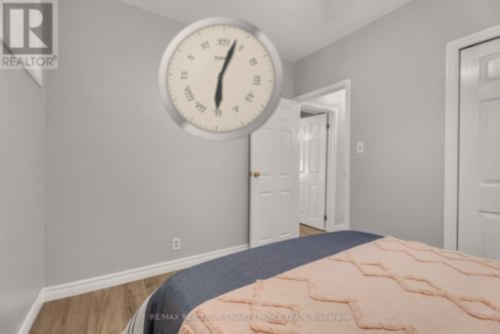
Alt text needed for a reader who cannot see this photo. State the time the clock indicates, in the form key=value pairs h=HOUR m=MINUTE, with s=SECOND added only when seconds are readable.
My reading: h=6 m=3
